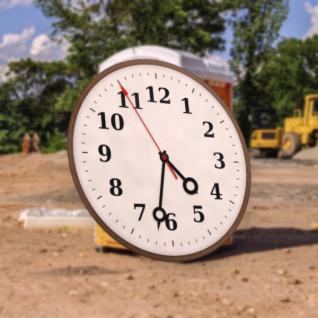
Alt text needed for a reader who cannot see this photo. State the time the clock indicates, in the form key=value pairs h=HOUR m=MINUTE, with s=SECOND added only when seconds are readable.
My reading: h=4 m=31 s=55
